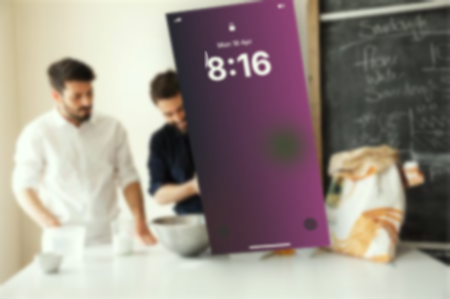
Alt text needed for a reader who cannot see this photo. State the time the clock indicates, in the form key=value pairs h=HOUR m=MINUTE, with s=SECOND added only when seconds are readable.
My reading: h=8 m=16
